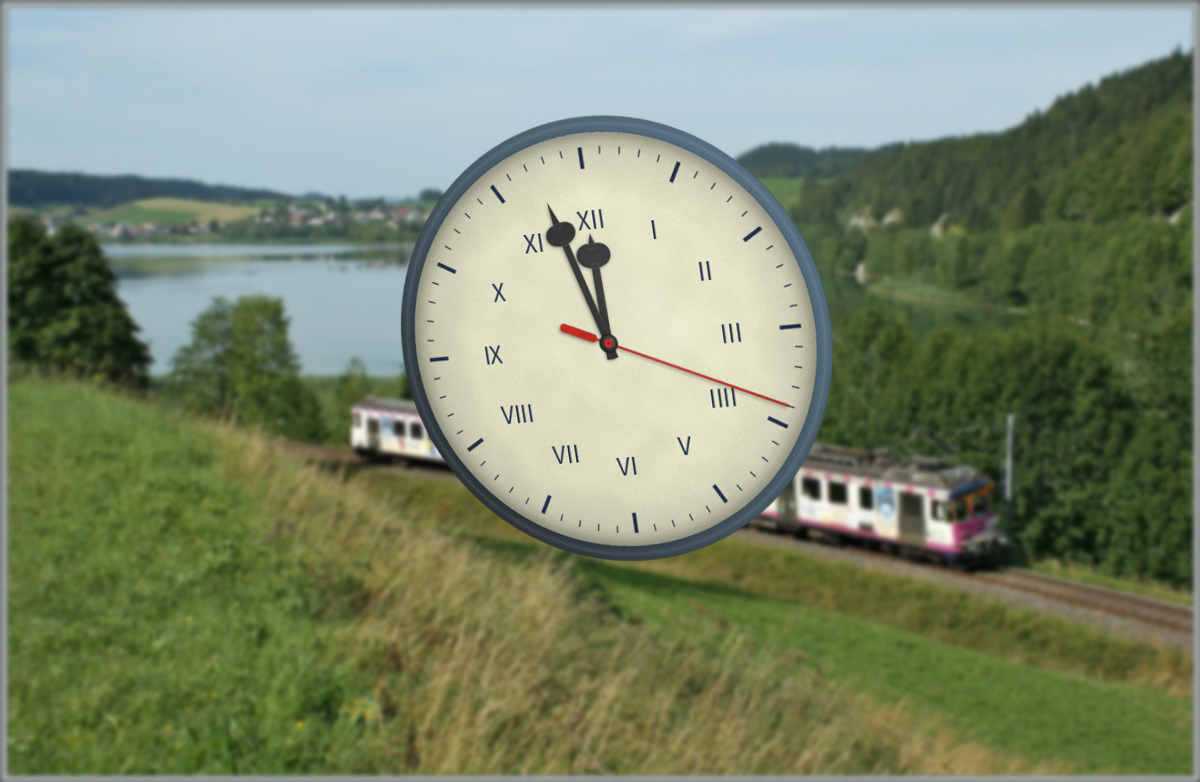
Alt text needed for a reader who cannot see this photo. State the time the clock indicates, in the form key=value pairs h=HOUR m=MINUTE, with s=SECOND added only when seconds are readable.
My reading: h=11 m=57 s=19
